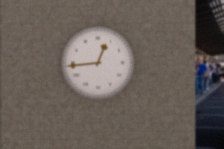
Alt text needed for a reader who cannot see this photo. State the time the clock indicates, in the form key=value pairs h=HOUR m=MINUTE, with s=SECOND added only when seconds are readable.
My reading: h=12 m=44
